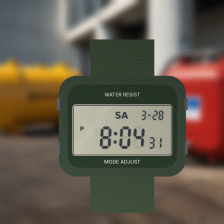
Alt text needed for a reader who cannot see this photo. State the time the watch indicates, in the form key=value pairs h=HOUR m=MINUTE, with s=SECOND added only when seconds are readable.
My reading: h=8 m=4 s=31
